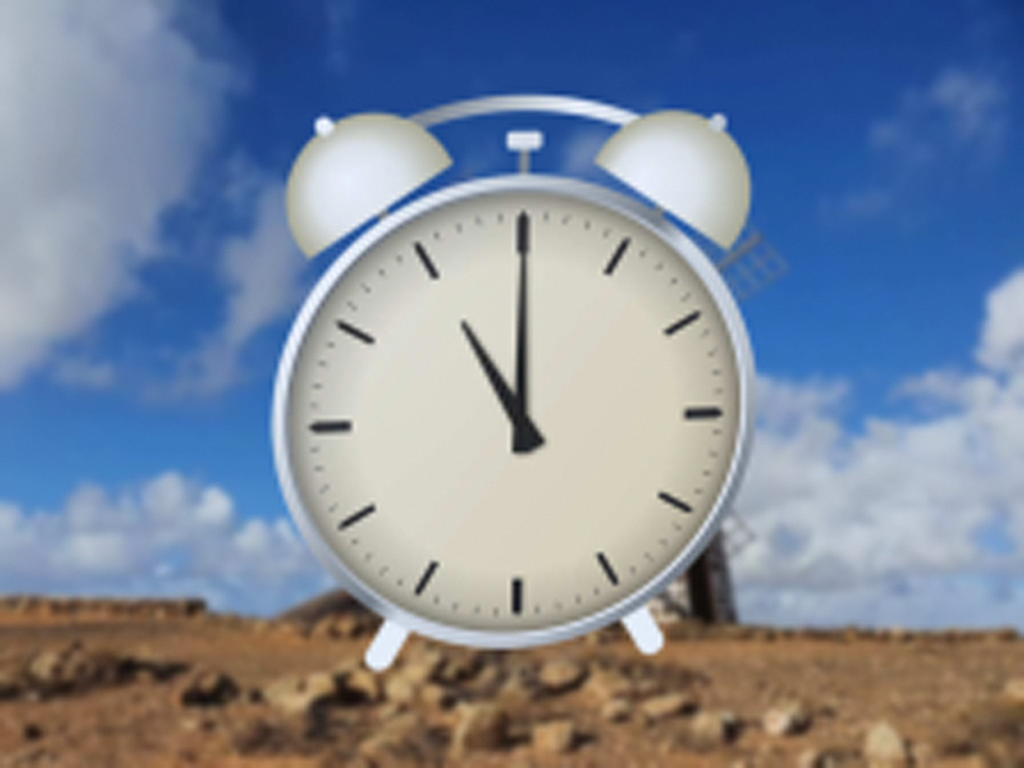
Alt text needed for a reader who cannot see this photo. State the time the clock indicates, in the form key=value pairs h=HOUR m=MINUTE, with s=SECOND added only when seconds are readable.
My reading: h=11 m=0
